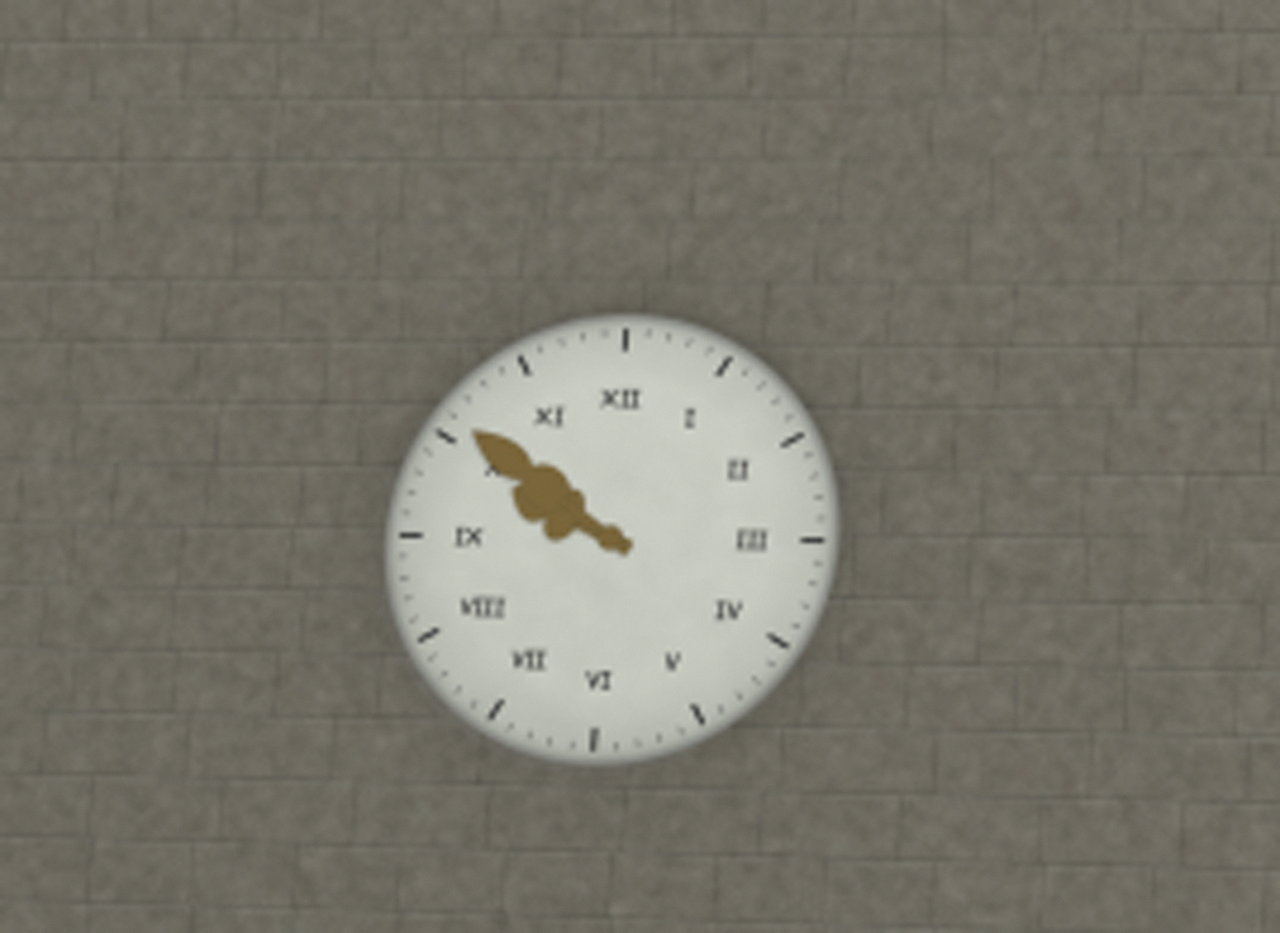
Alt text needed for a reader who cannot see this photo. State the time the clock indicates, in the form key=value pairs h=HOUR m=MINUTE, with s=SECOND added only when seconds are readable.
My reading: h=9 m=51
